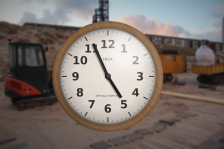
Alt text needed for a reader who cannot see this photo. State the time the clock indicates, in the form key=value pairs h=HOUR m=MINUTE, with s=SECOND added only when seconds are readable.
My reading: h=4 m=56
